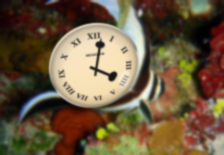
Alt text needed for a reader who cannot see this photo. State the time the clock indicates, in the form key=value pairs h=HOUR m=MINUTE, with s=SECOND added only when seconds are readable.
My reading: h=4 m=2
